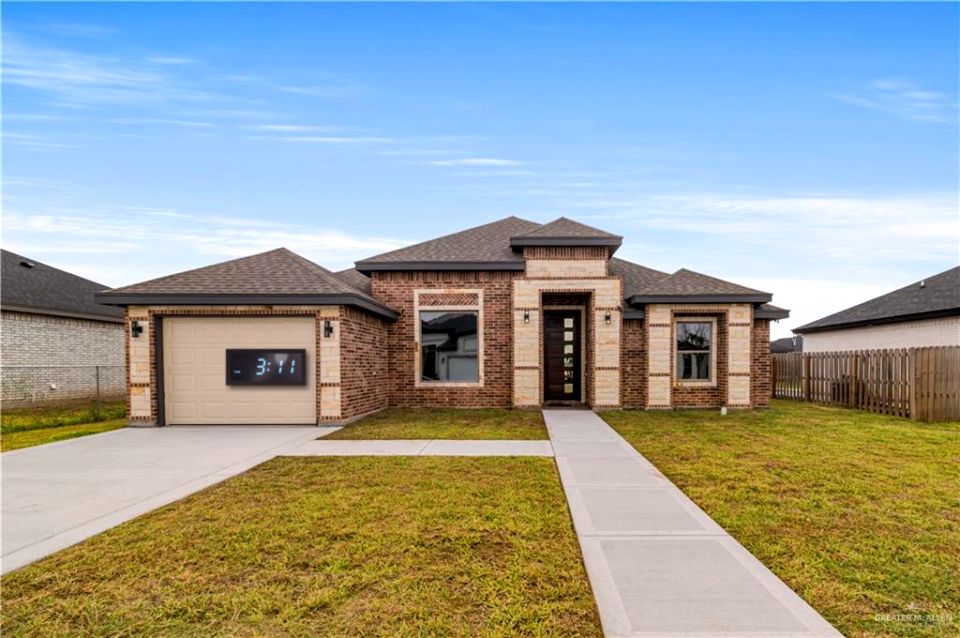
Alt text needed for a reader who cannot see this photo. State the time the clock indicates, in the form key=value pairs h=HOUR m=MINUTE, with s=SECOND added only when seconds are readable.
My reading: h=3 m=11
